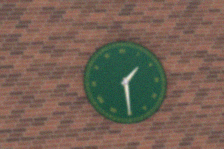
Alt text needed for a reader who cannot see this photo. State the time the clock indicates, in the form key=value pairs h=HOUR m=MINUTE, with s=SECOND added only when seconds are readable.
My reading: h=1 m=30
